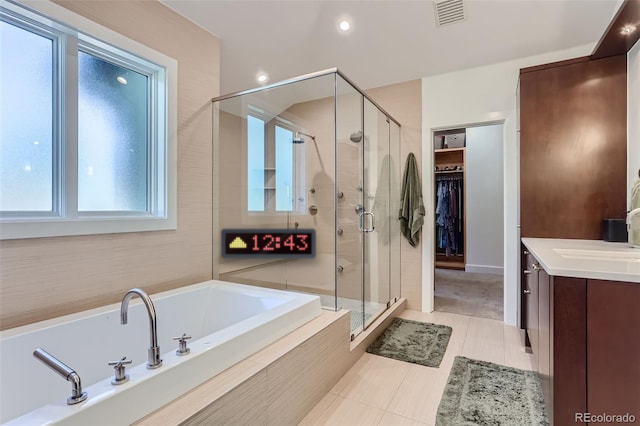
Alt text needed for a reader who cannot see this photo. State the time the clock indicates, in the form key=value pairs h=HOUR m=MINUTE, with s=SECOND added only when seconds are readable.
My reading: h=12 m=43
